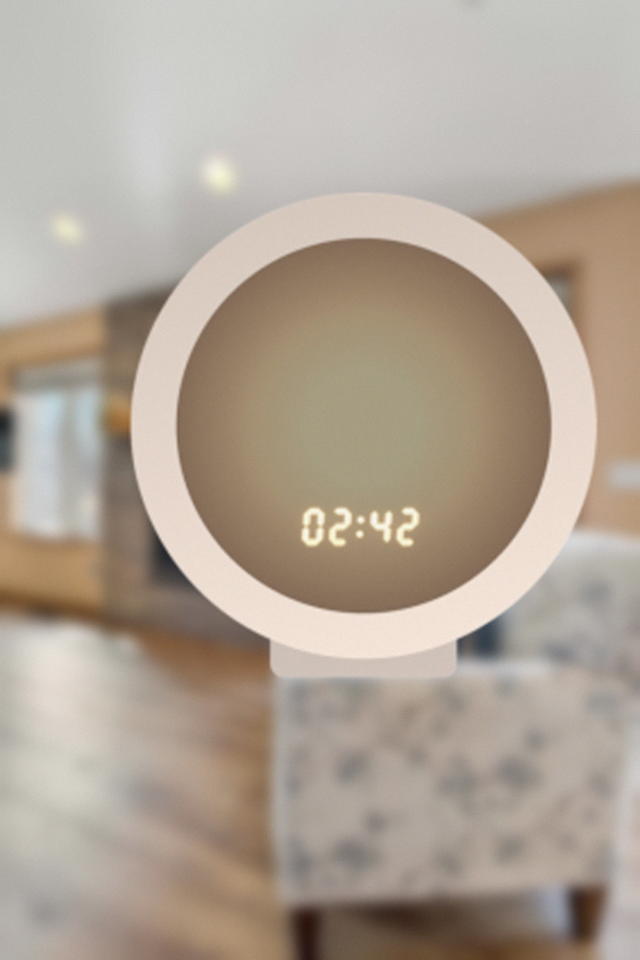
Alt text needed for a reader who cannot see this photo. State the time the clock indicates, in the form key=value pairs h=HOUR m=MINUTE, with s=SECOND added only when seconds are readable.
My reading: h=2 m=42
